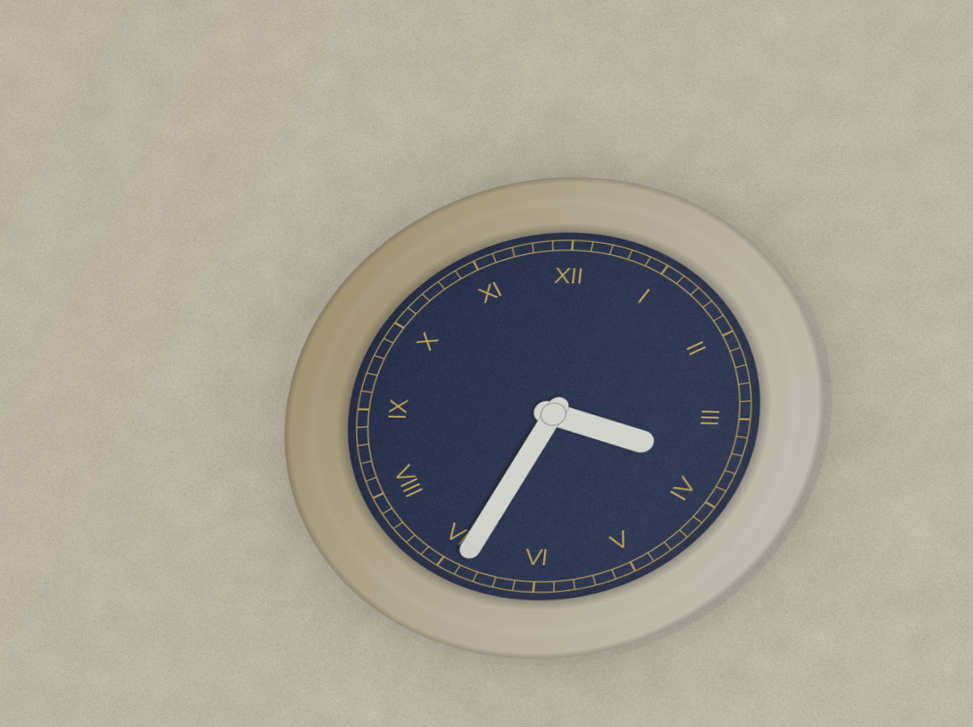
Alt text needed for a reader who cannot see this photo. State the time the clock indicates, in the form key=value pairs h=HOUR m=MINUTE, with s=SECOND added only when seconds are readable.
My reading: h=3 m=34
